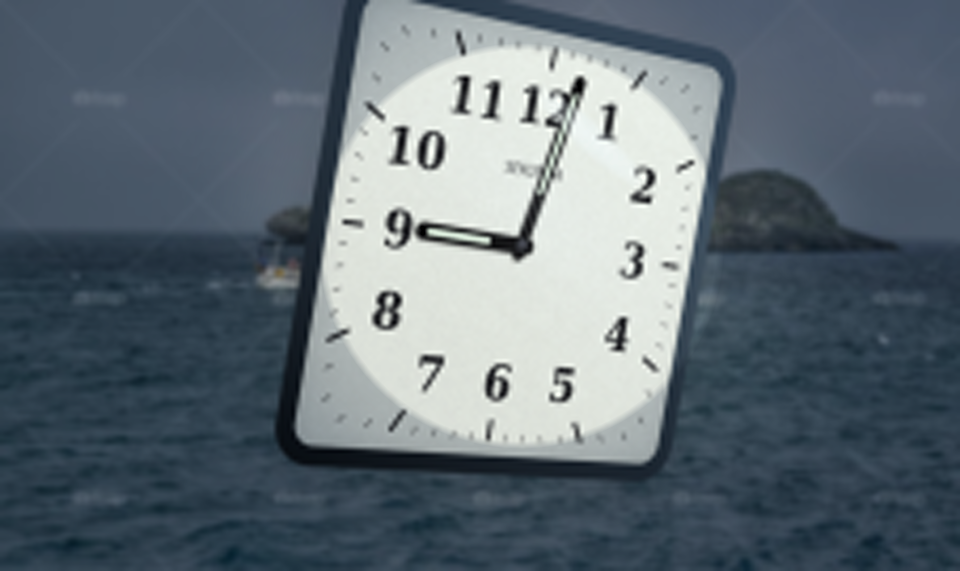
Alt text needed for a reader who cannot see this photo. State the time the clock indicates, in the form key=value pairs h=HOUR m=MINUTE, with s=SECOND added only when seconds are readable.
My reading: h=9 m=2
